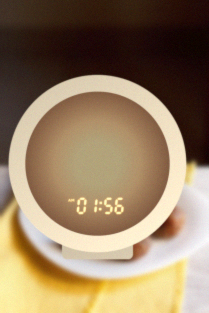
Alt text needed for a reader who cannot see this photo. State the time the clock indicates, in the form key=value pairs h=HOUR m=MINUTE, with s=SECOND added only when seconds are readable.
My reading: h=1 m=56
